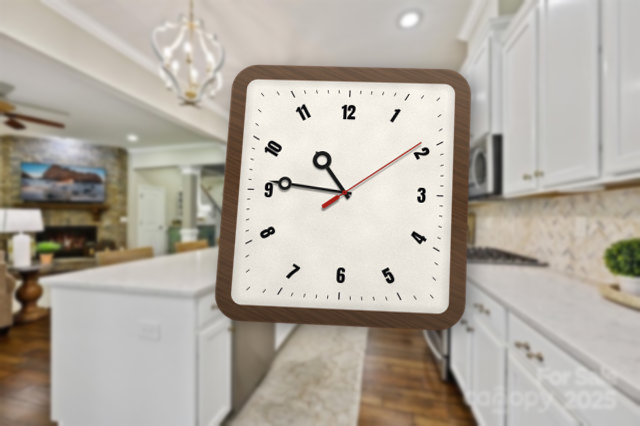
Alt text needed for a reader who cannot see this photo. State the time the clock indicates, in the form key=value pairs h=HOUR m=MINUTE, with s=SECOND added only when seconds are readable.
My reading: h=10 m=46 s=9
